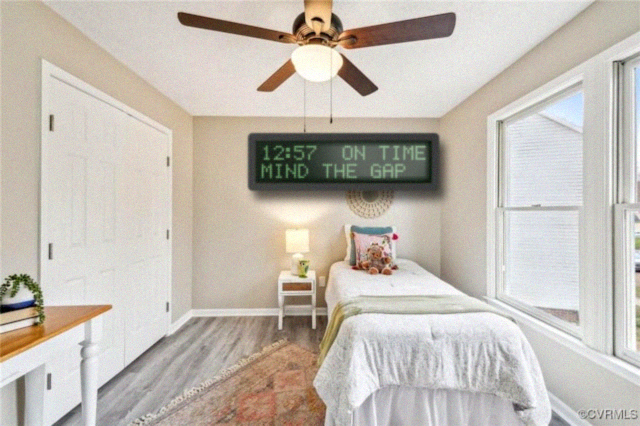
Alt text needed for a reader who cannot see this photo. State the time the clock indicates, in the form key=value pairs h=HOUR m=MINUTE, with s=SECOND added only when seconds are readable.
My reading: h=12 m=57
